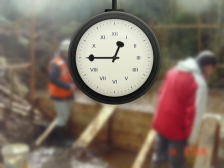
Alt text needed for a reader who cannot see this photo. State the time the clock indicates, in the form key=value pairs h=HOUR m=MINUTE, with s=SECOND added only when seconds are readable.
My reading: h=12 m=45
